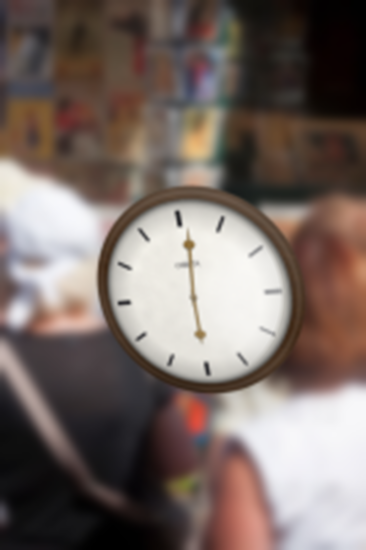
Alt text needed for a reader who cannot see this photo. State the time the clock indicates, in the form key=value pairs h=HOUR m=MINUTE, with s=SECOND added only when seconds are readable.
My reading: h=6 m=1
